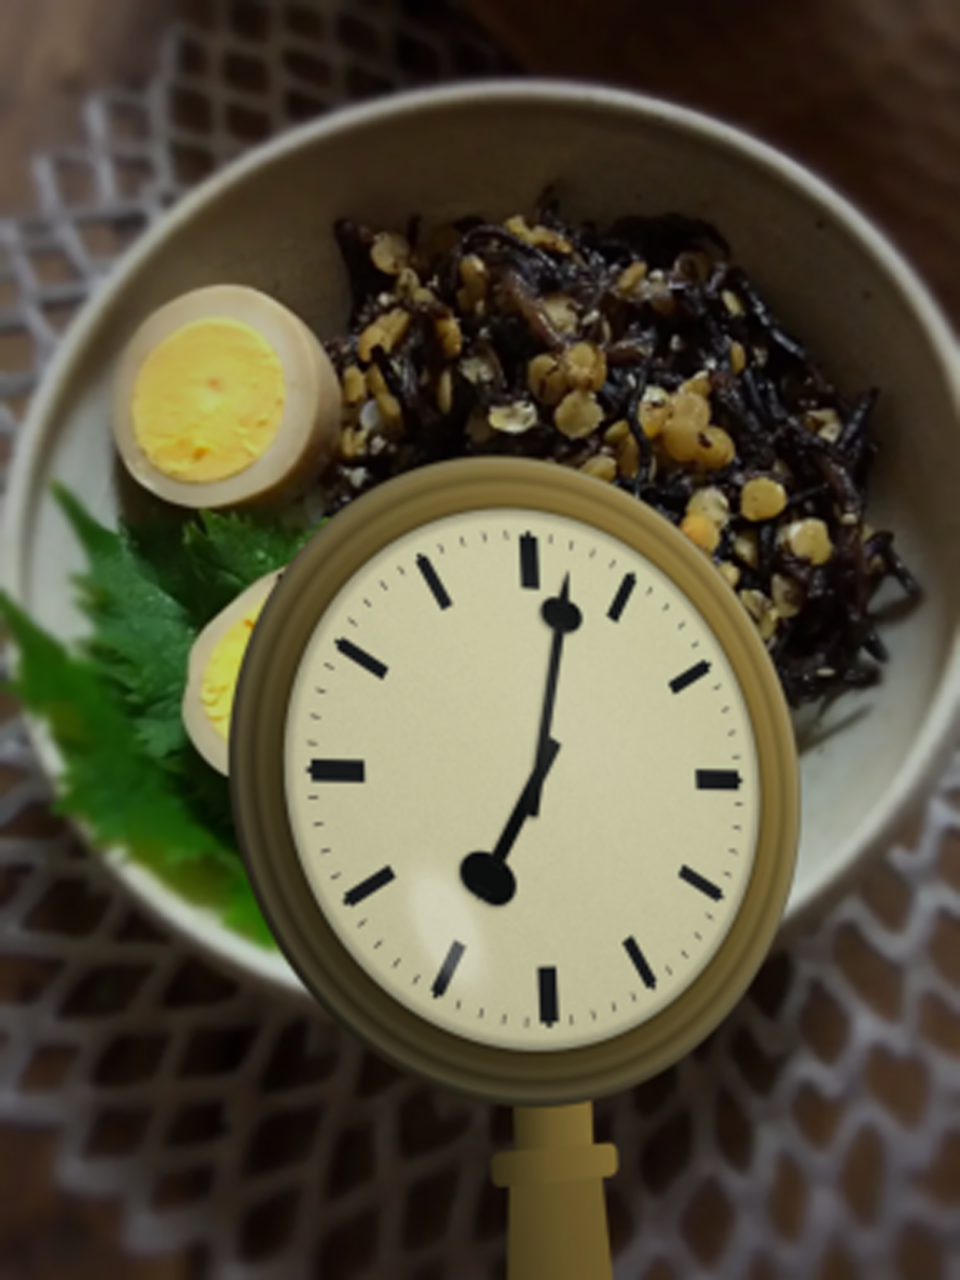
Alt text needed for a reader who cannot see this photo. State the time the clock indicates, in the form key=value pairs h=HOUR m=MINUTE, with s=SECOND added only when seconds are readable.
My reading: h=7 m=2
